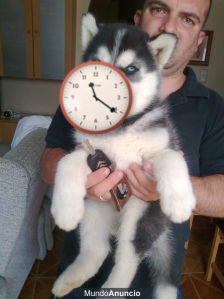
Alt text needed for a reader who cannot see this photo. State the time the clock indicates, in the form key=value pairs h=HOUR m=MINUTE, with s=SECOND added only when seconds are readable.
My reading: h=11 m=21
